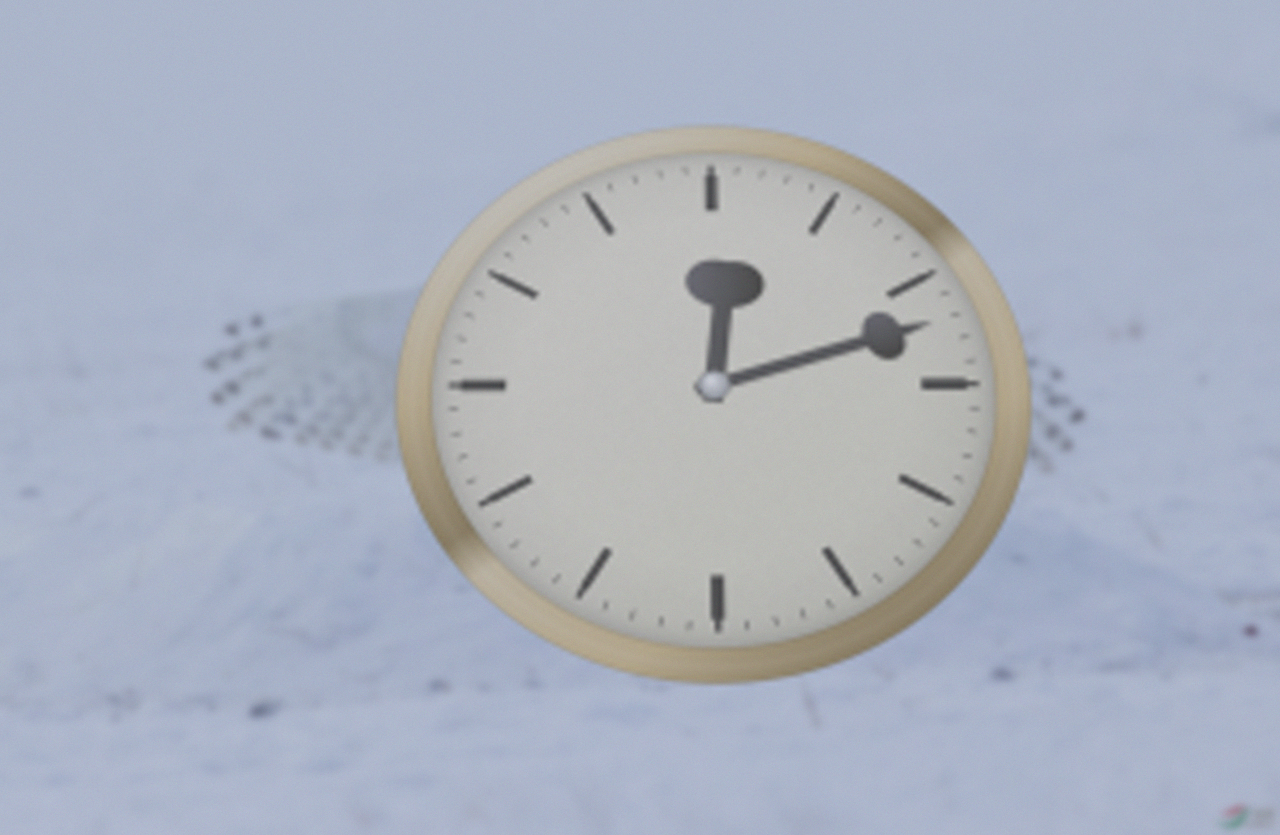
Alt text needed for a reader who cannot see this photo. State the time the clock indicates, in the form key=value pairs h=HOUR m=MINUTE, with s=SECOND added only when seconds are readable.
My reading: h=12 m=12
